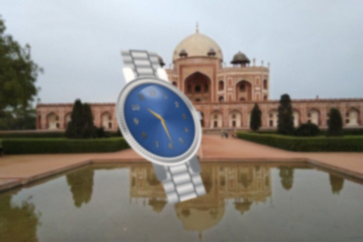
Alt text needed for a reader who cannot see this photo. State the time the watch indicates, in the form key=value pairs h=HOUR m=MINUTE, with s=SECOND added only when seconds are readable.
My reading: h=10 m=29
